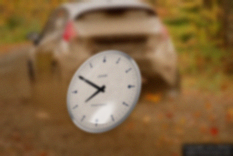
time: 7:50
